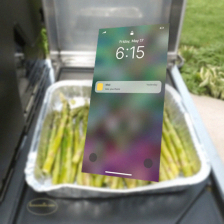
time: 6:15
